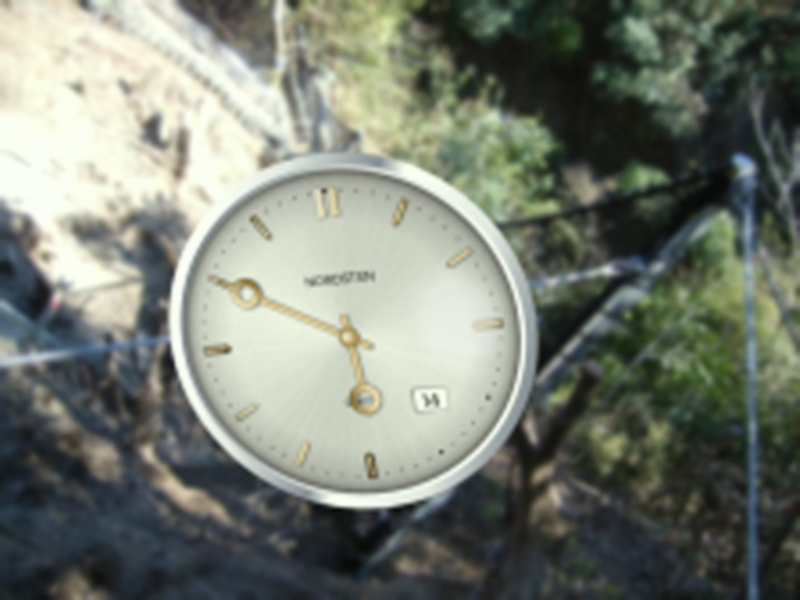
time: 5:50
